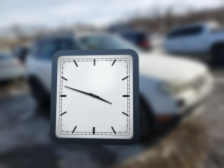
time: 3:48
